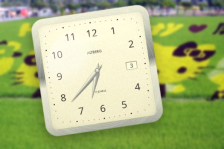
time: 6:38
